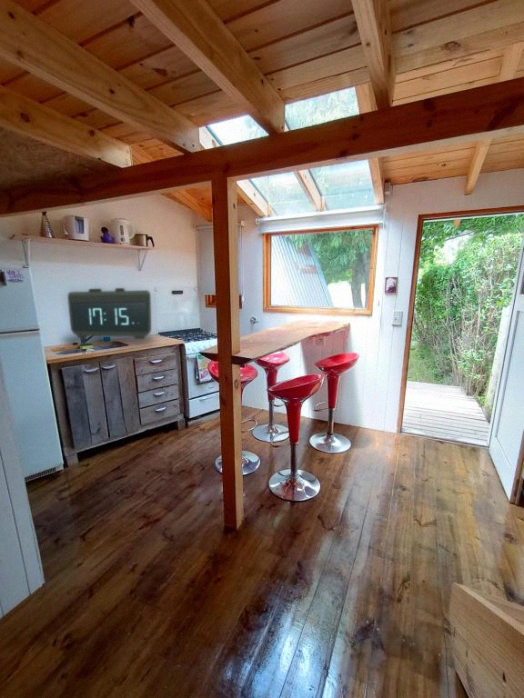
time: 17:15
